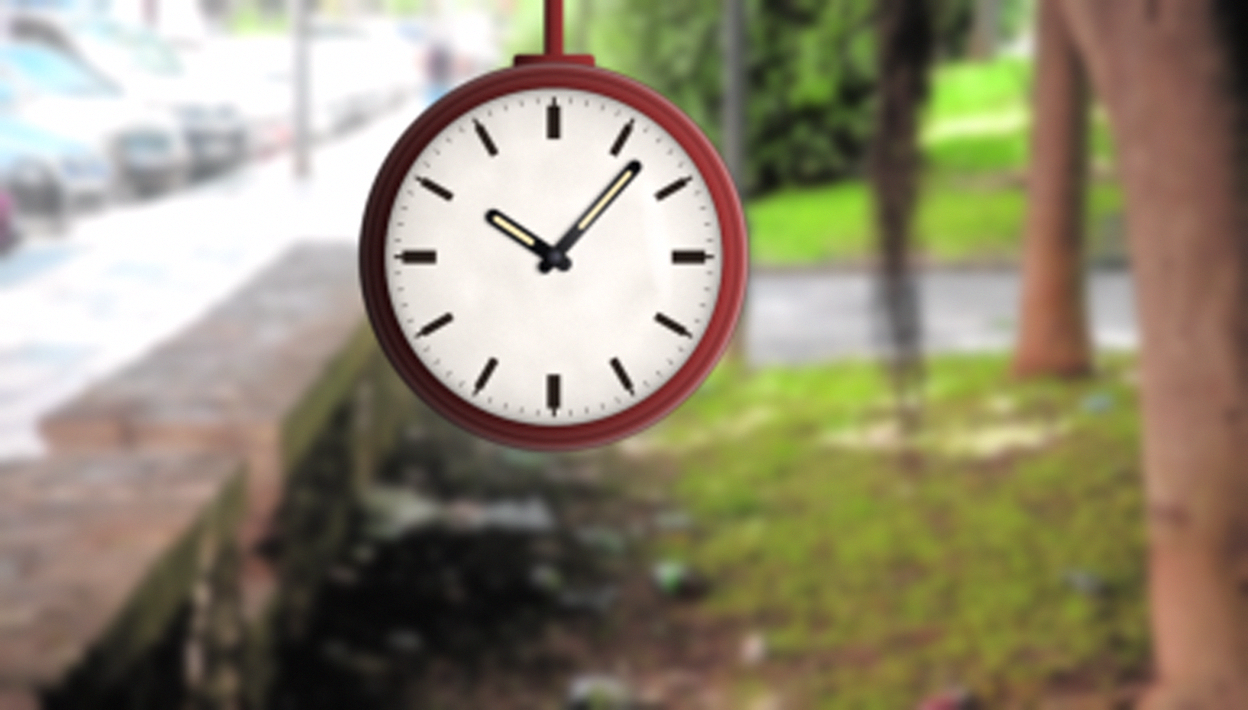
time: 10:07
